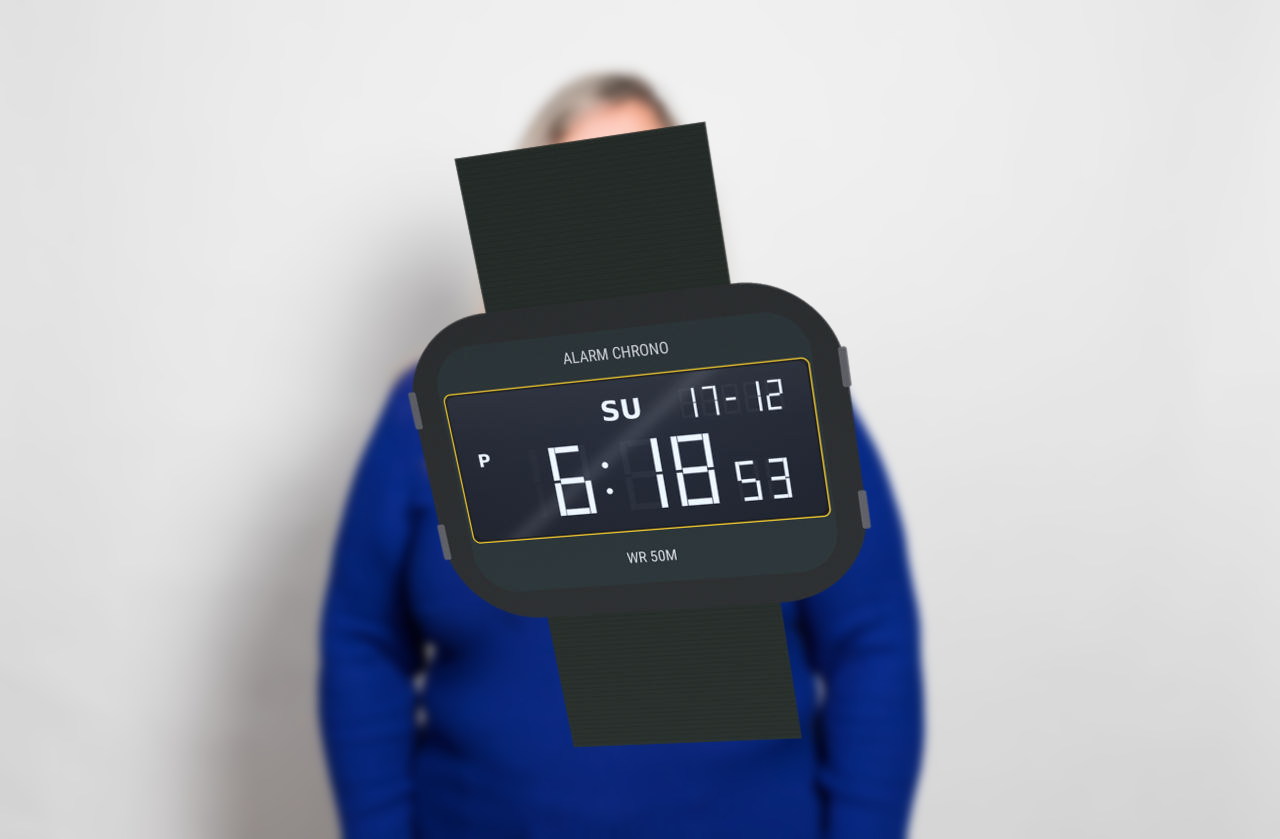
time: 6:18:53
